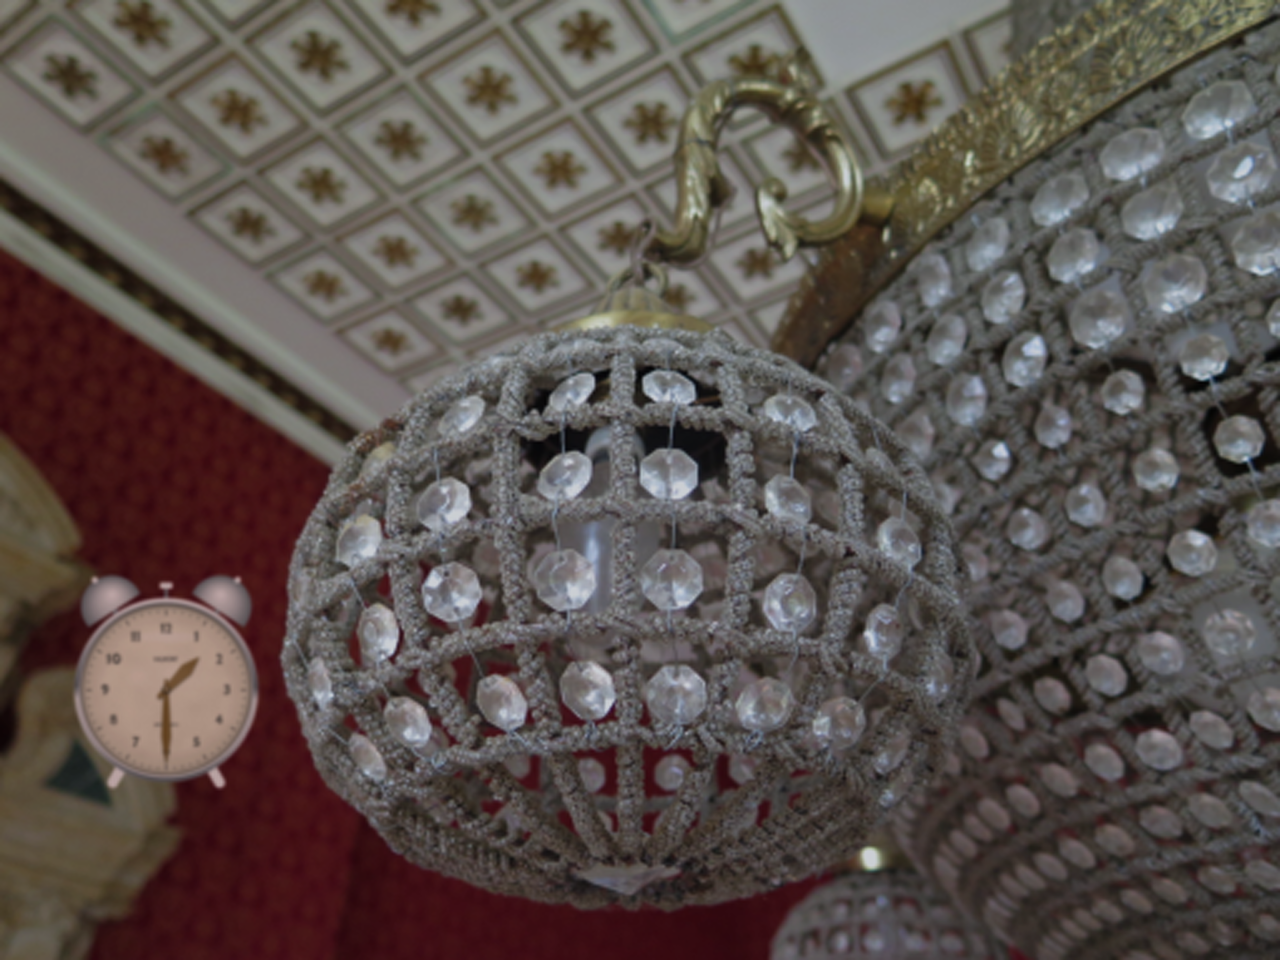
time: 1:30
